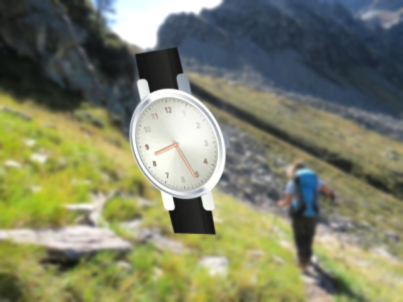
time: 8:26
